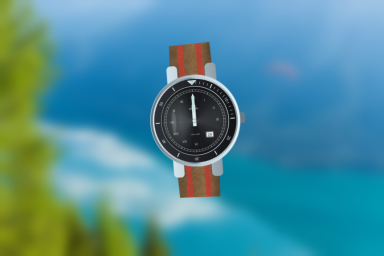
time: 12:00
